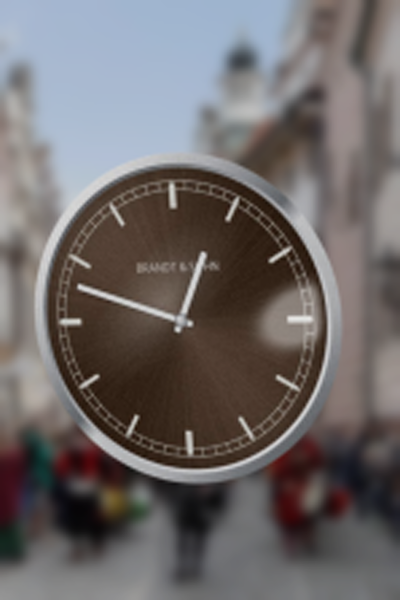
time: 12:48
